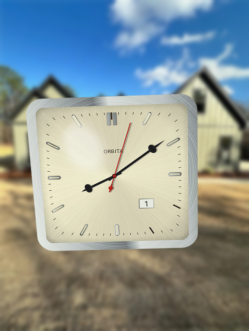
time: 8:09:03
